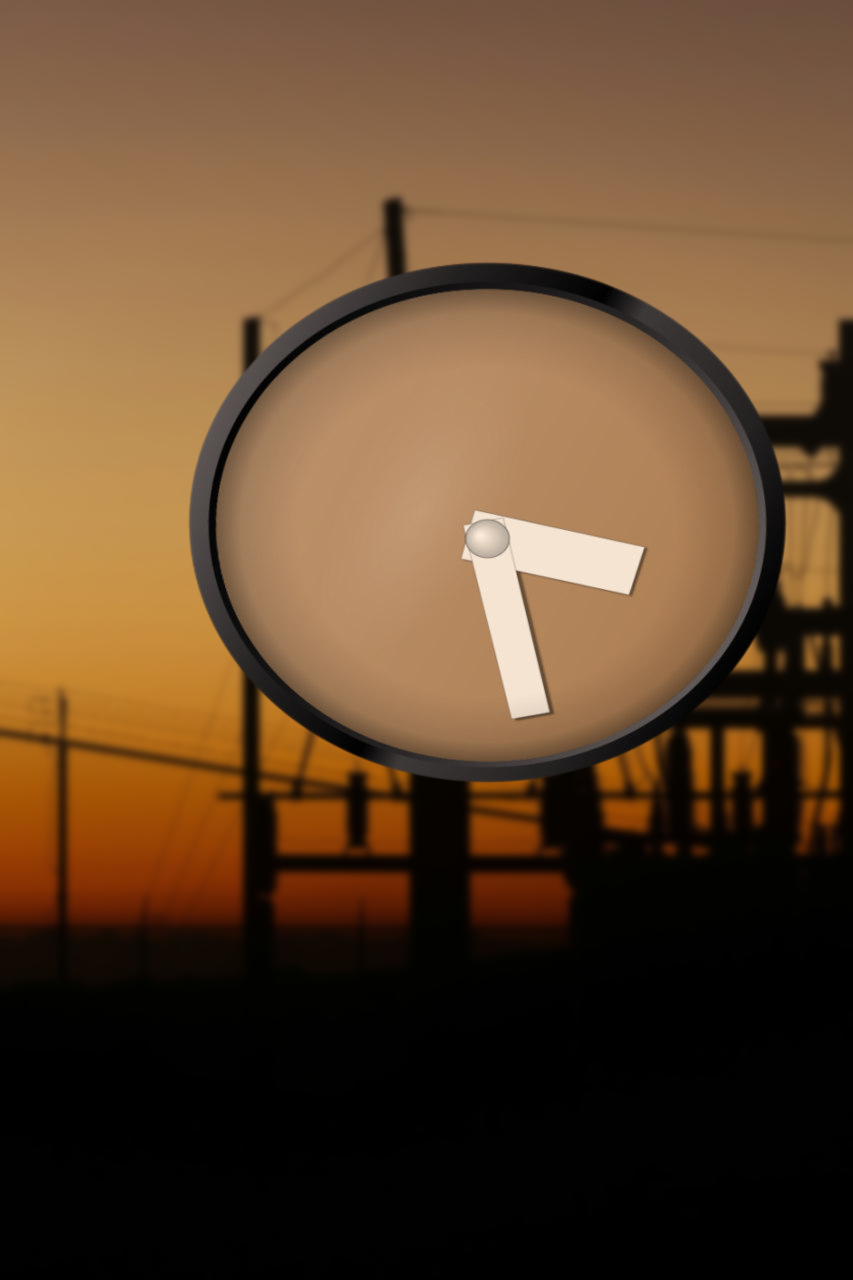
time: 3:28
